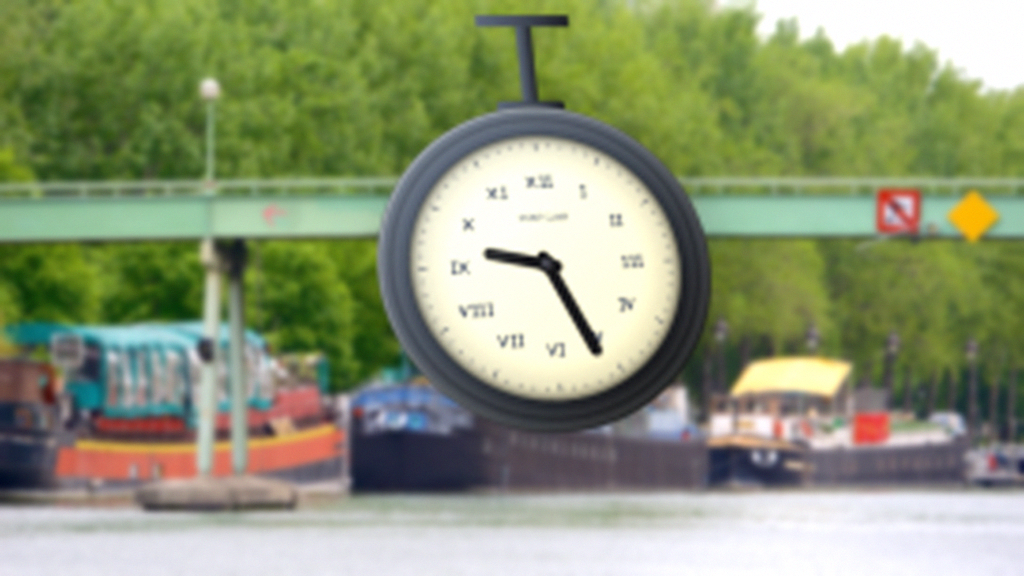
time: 9:26
